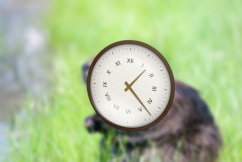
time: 1:23
